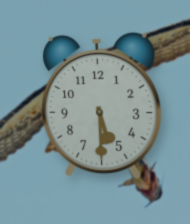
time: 5:30
